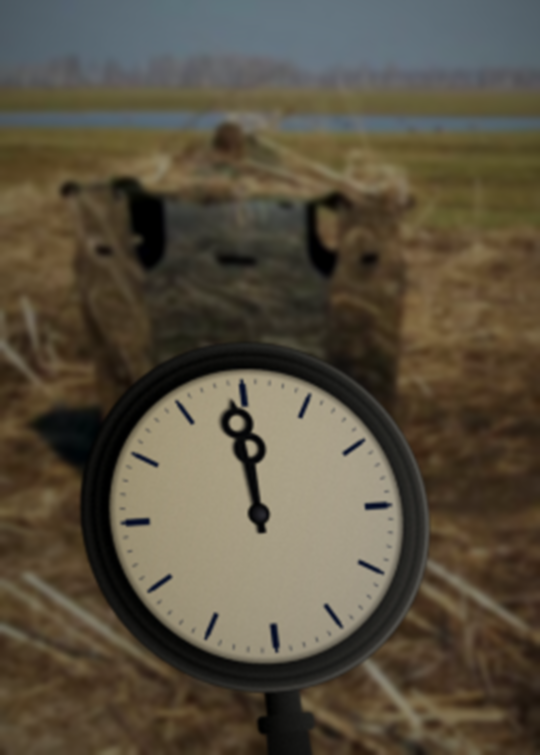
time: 11:59
